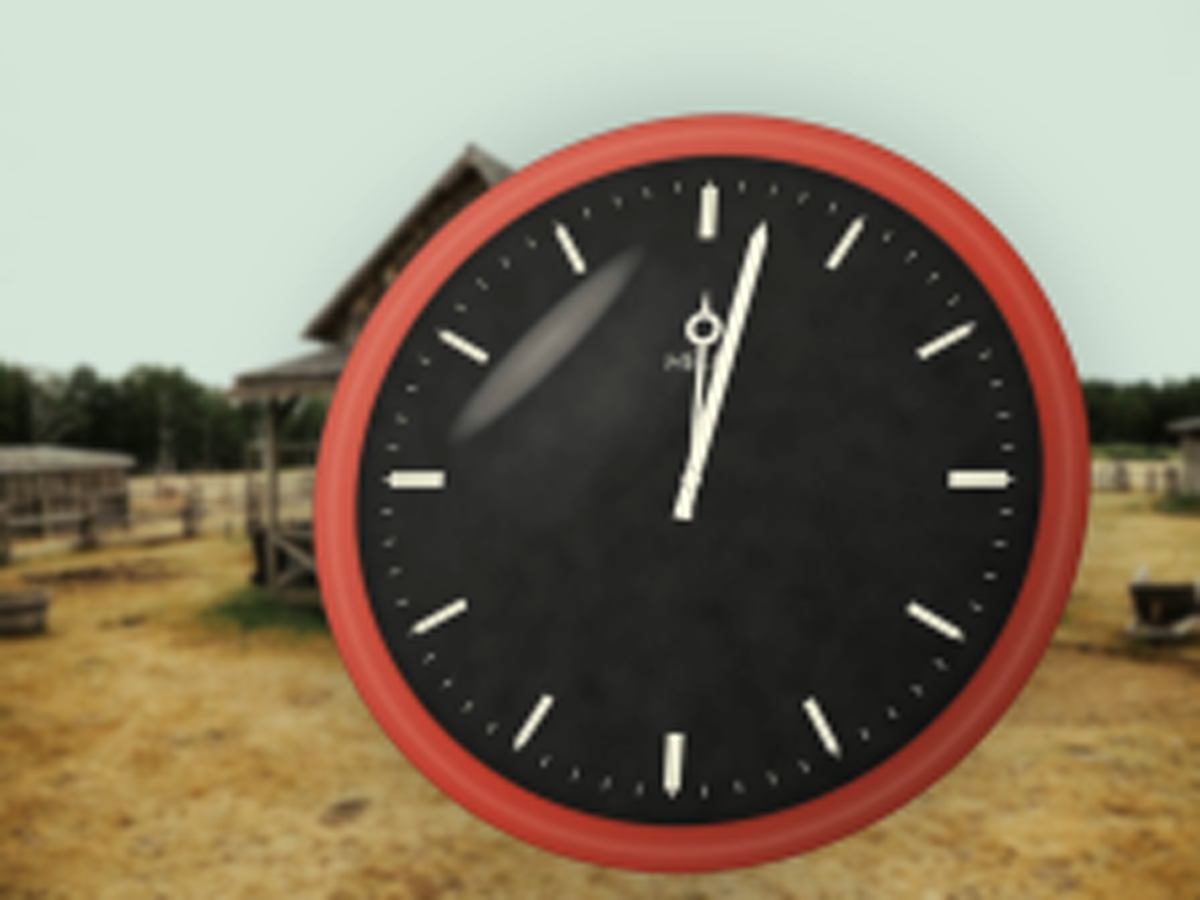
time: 12:02
